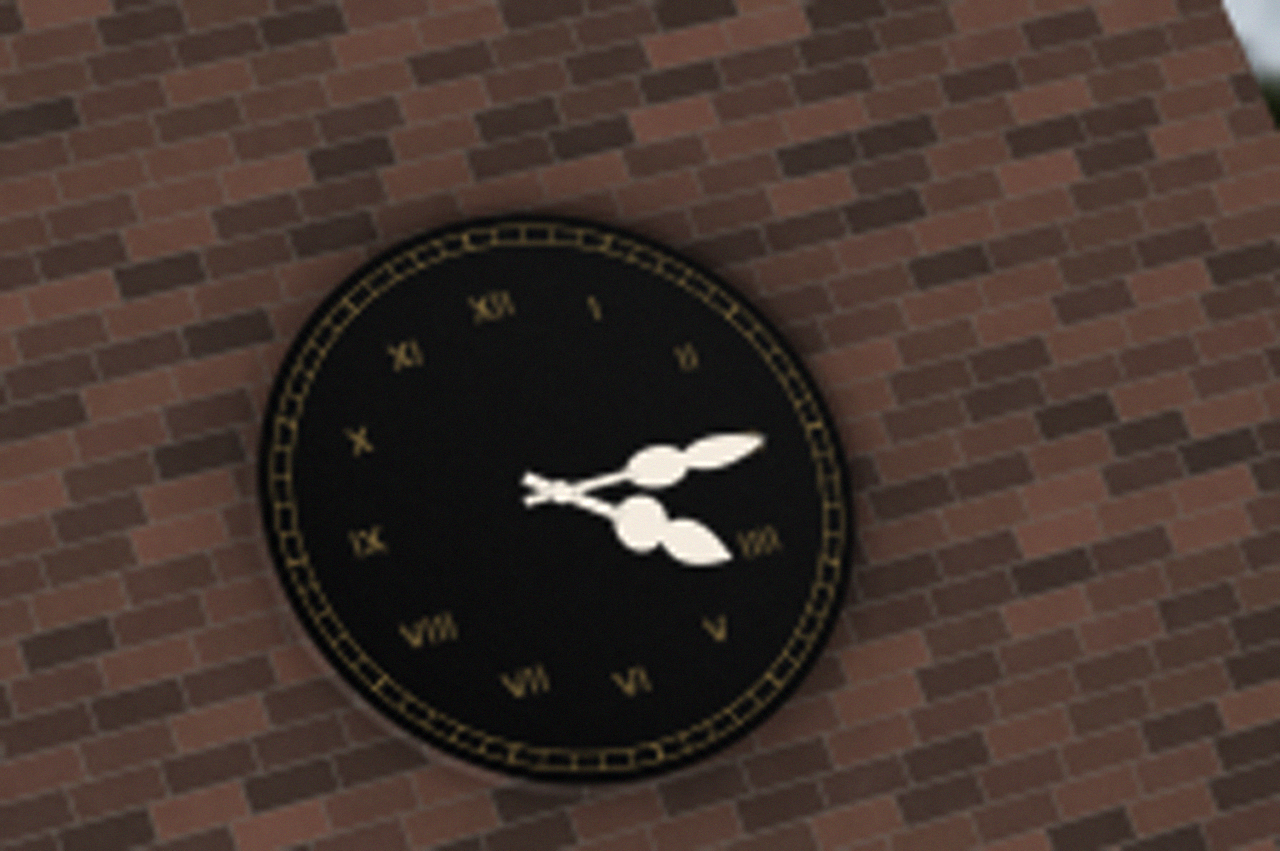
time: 4:15
